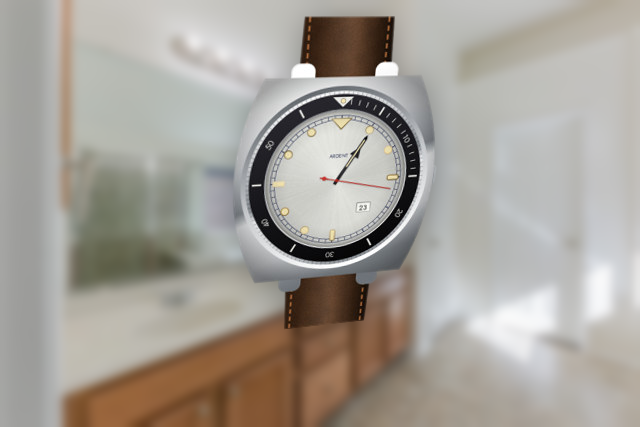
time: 1:05:17
